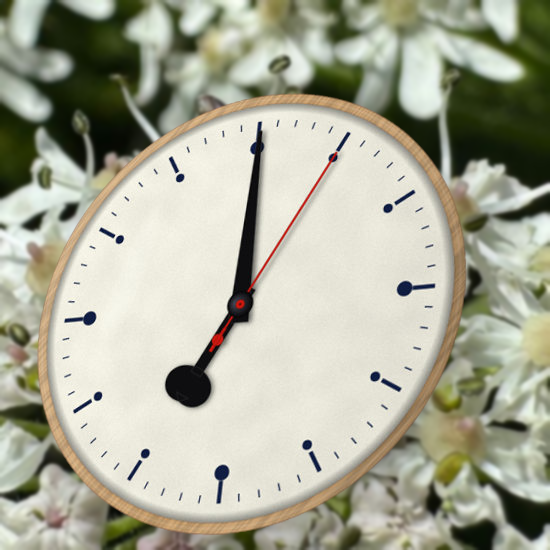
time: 7:00:05
